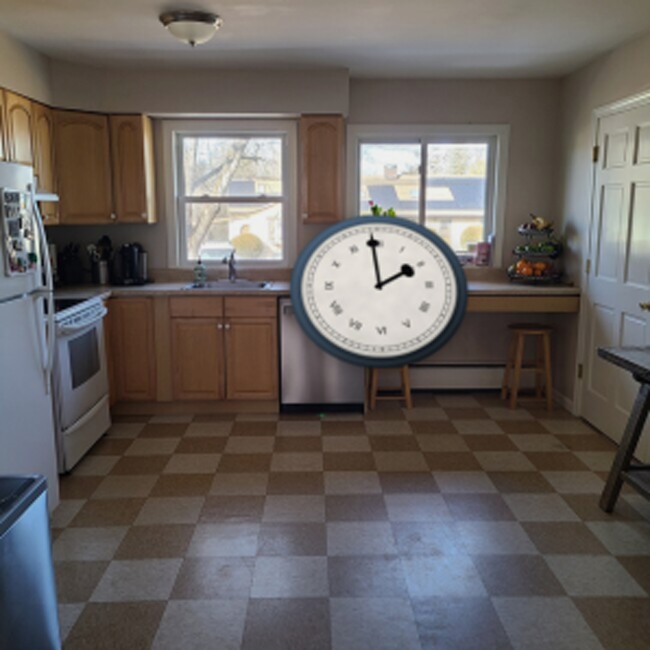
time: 1:59
